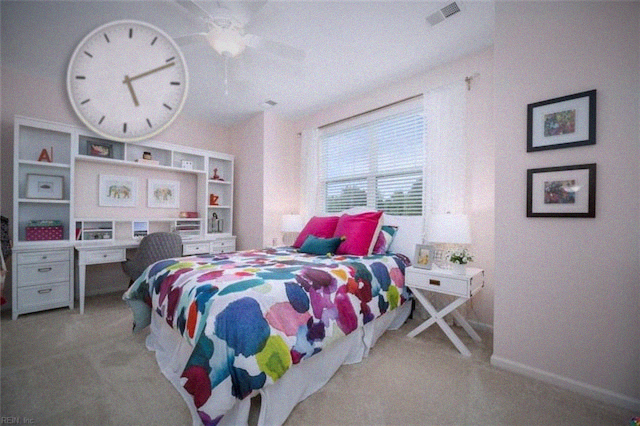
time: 5:11
